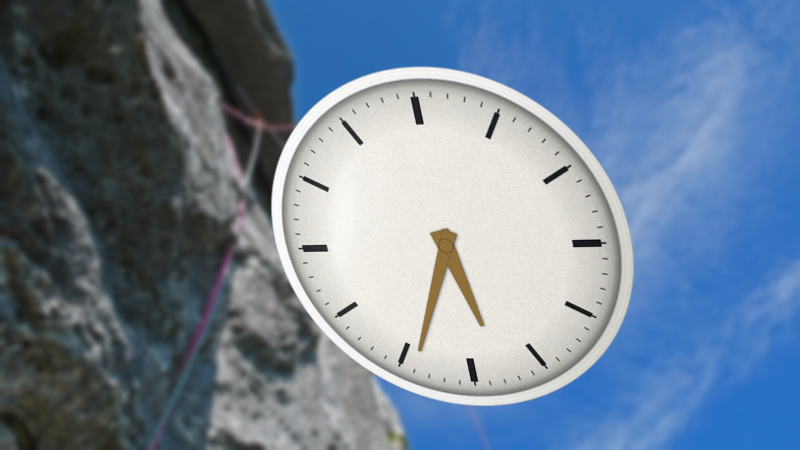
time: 5:34
